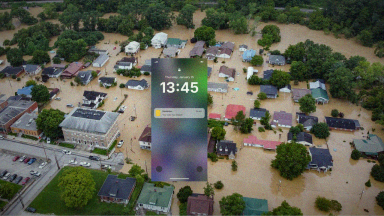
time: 13:45
